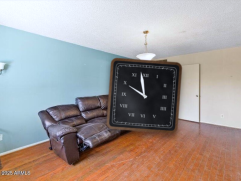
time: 9:58
